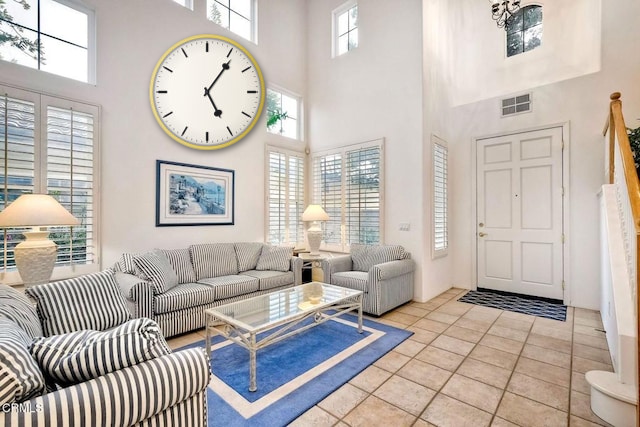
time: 5:06
